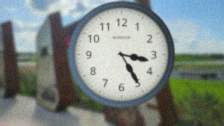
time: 3:25
